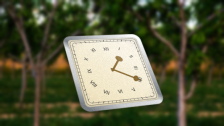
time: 1:20
